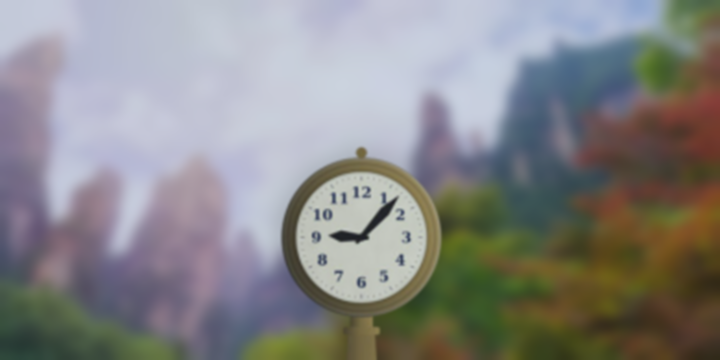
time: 9:07
